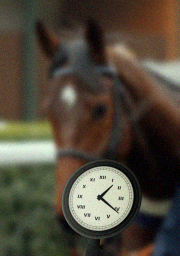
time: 1:21
